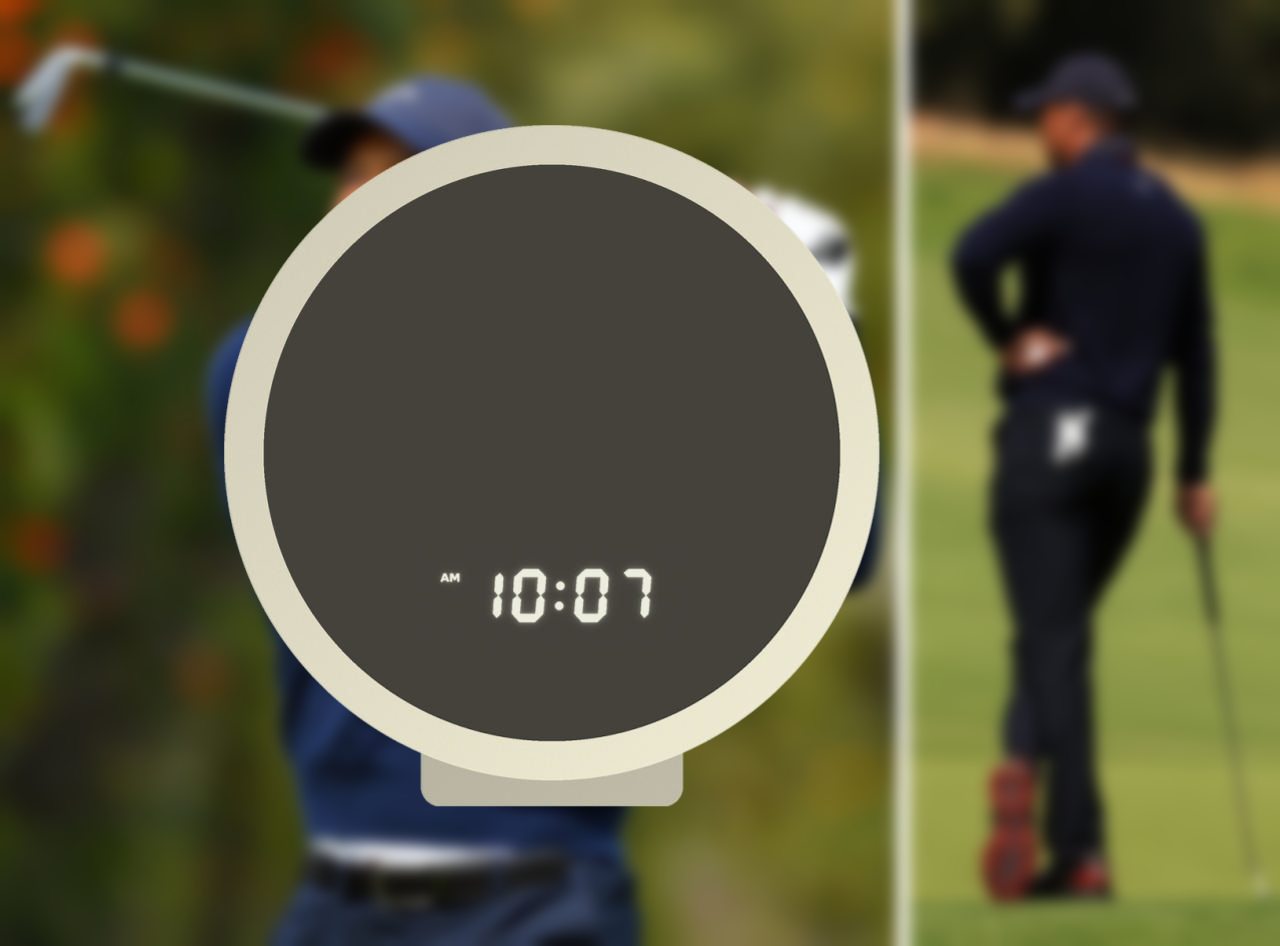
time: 10:07
